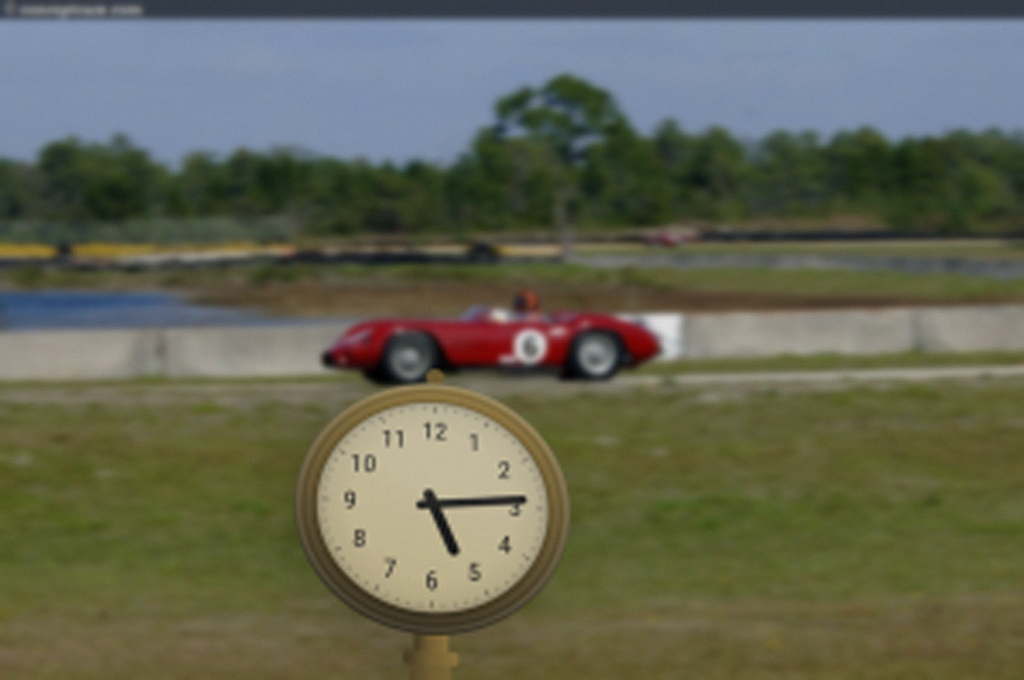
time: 5:14
